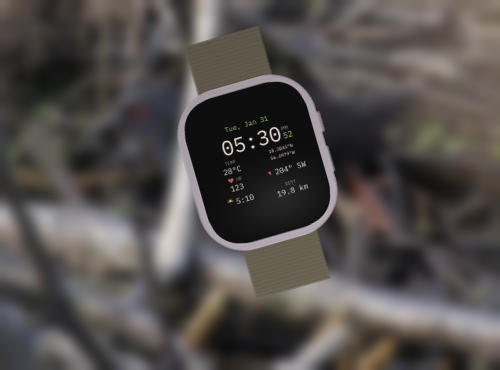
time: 5:30:52
